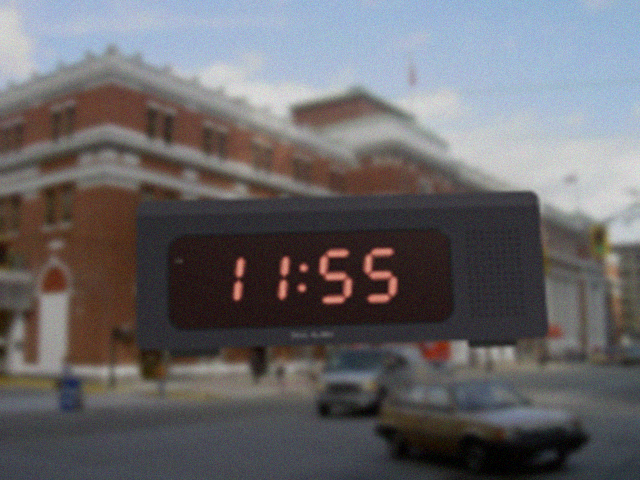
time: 11:55
